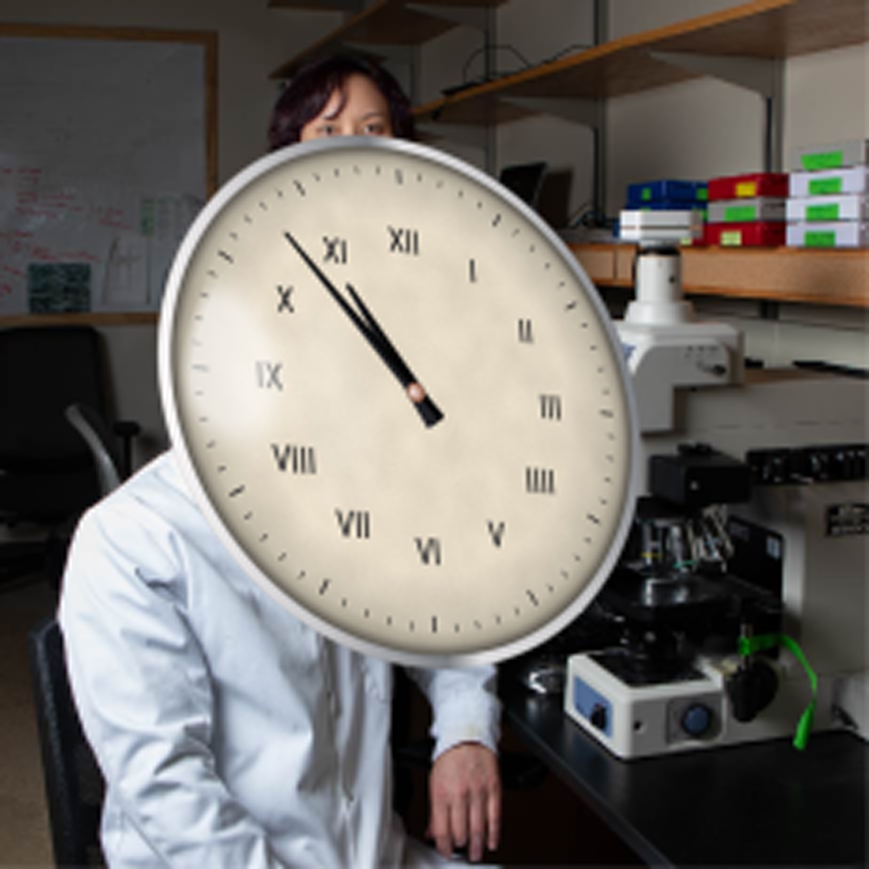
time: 10:53
